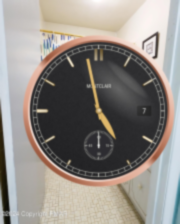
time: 4:58
